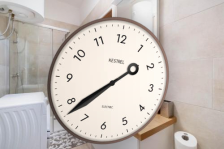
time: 1:38
